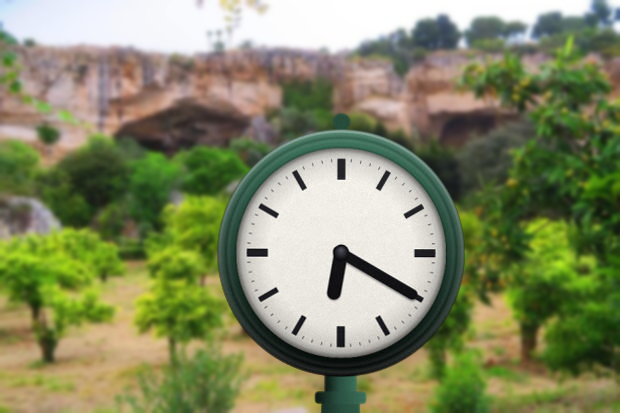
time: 6:20
